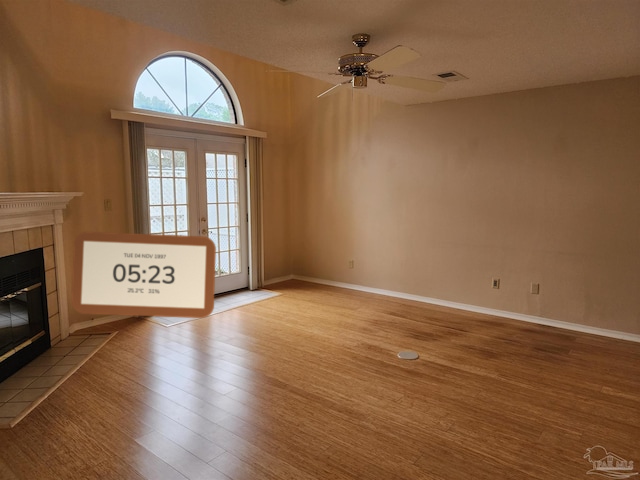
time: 5:23
